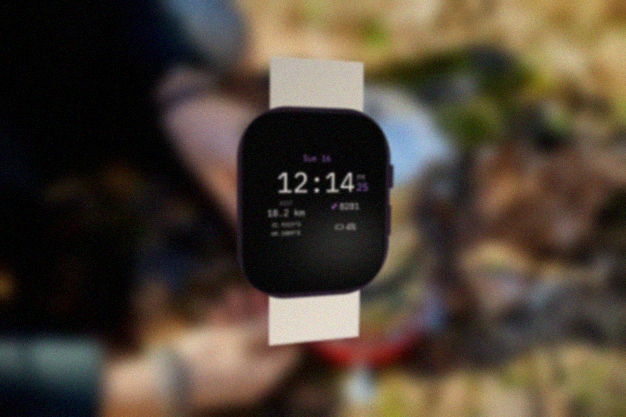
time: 12:14
